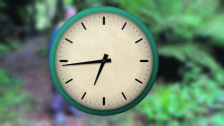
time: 6:44
